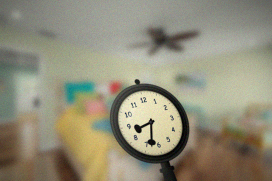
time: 8:33
